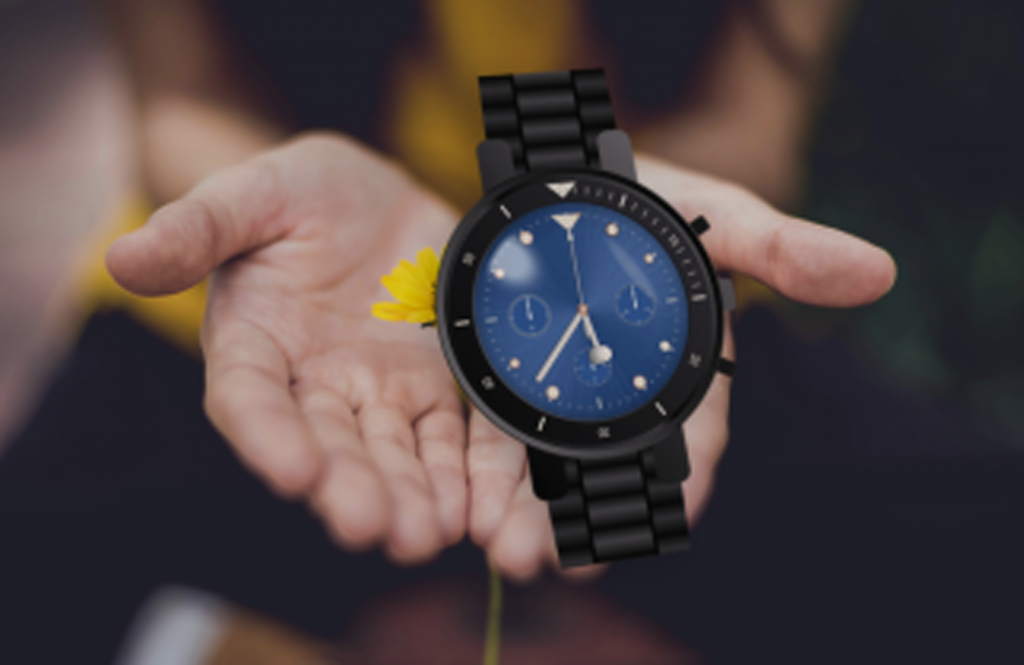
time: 5:37
